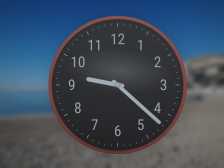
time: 9:22
